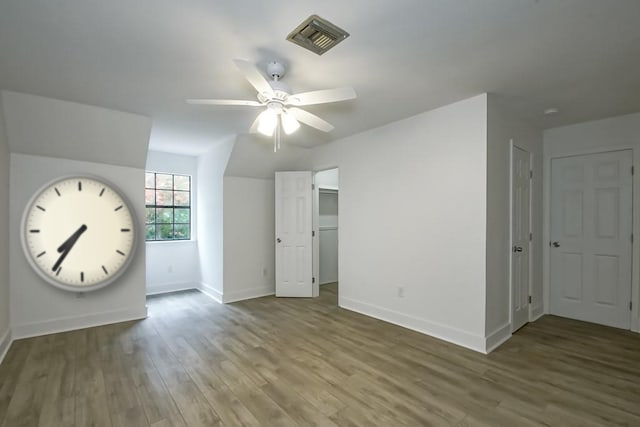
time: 7:36
